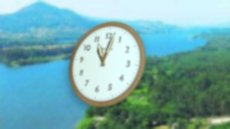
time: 11:02
